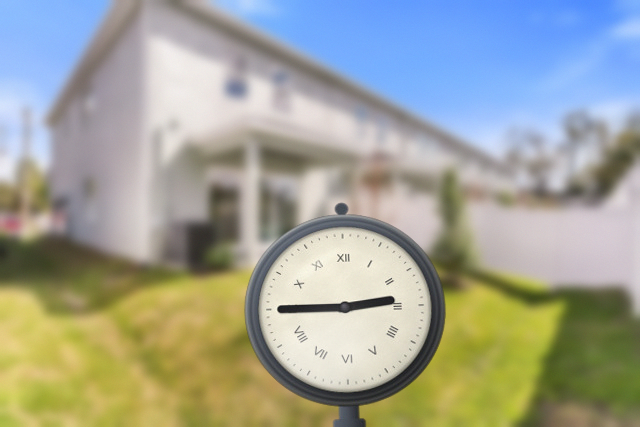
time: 2:45
